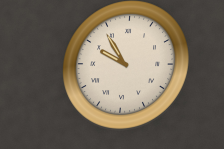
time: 9:54
